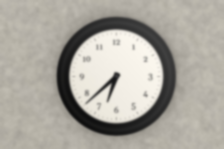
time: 6:38
